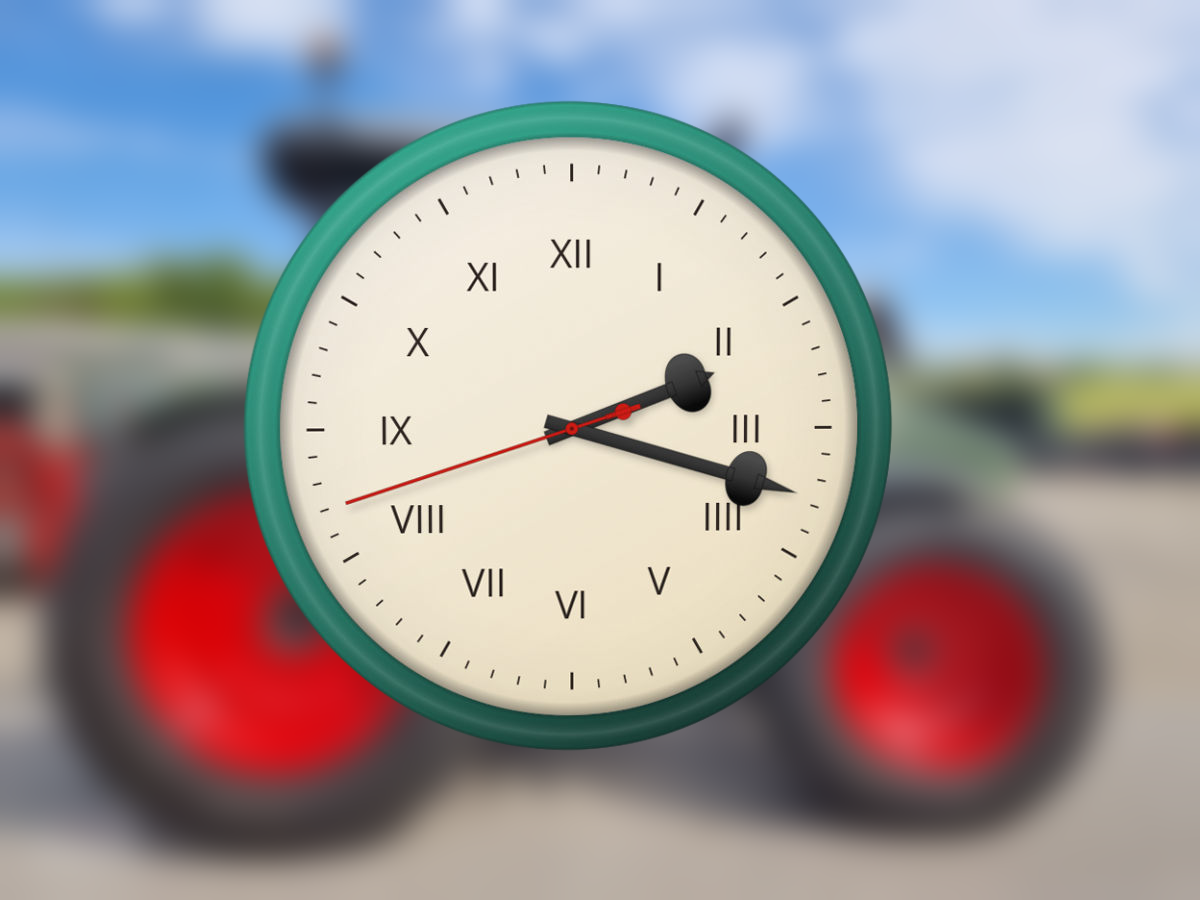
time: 2:17:42
